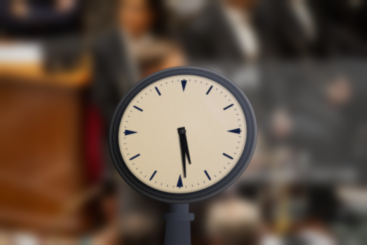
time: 5:29
